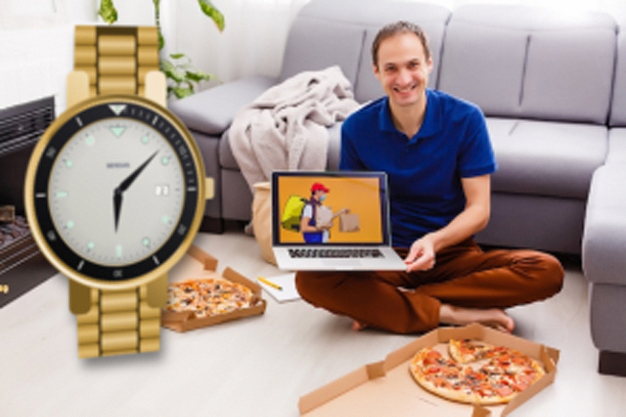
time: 6:08
